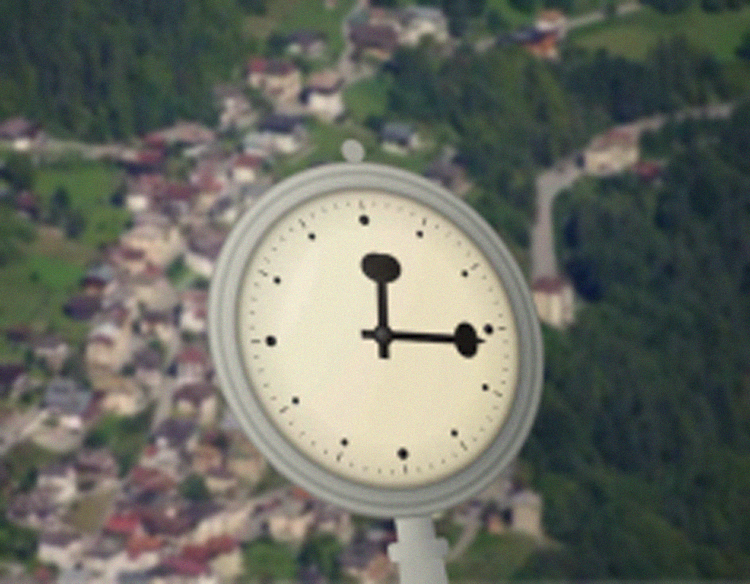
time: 12:16
